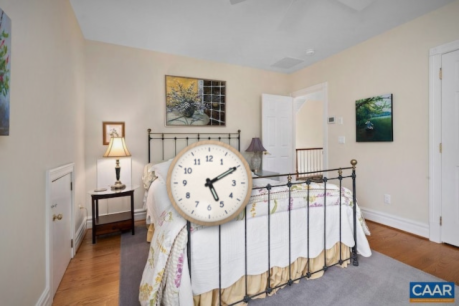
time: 5:10
